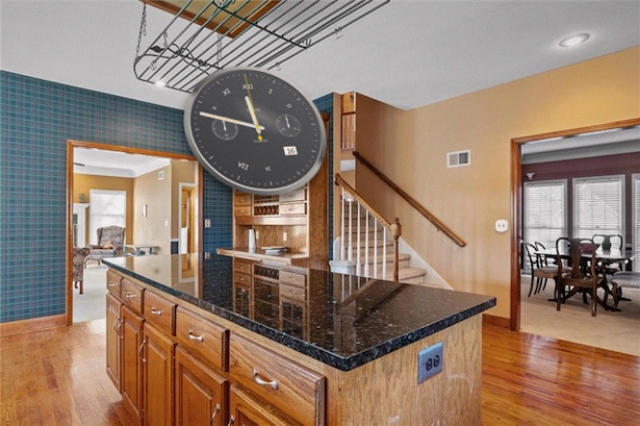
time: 11:48
